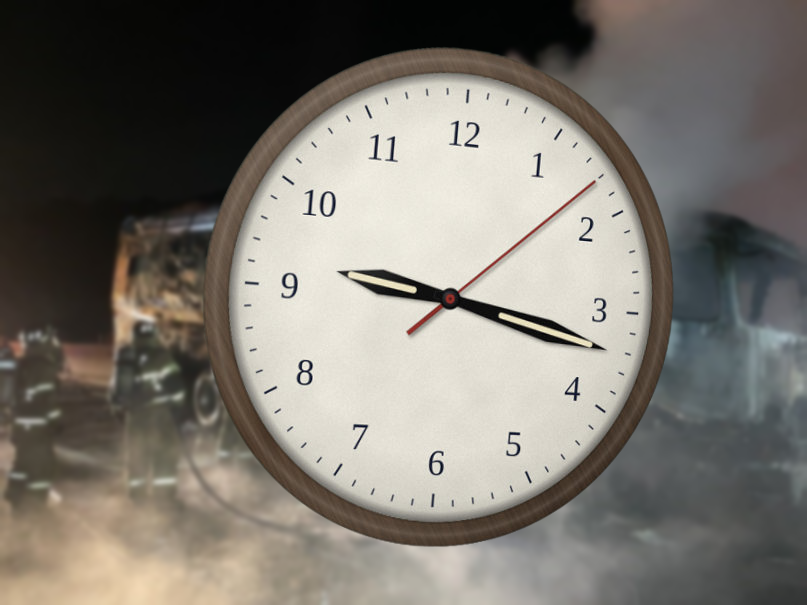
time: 9:17:08
